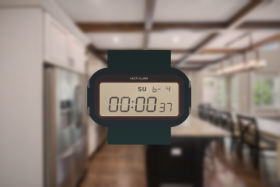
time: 0:00:37
